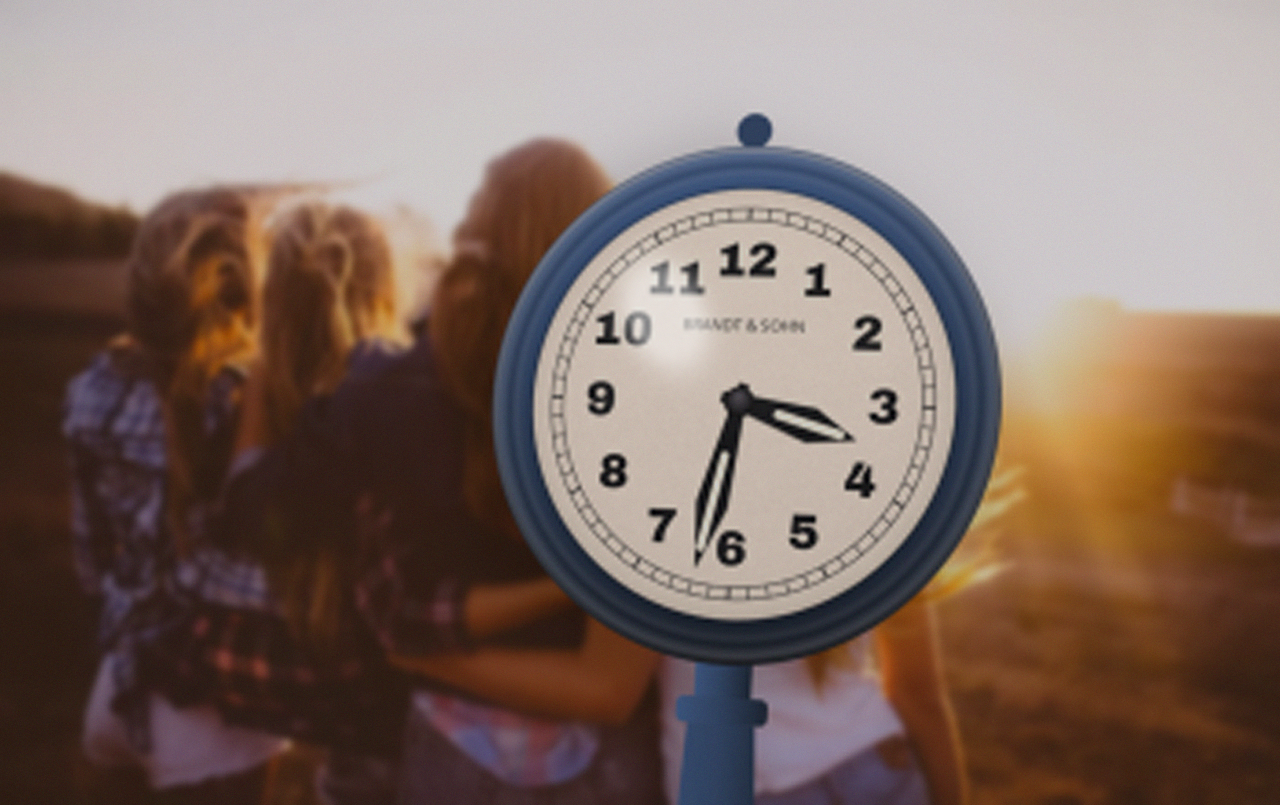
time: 3:32
